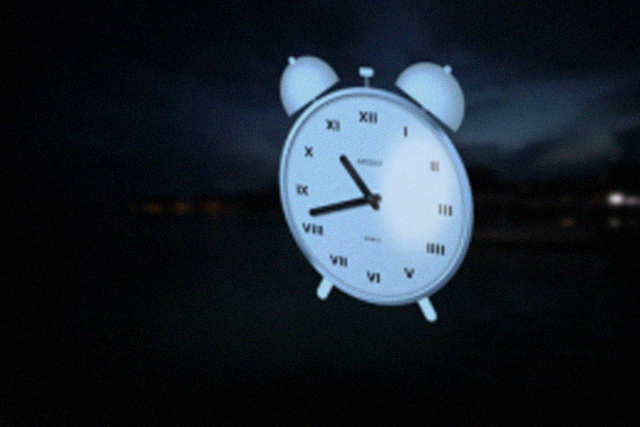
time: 10:42
